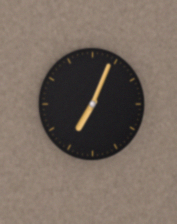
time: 7:04
